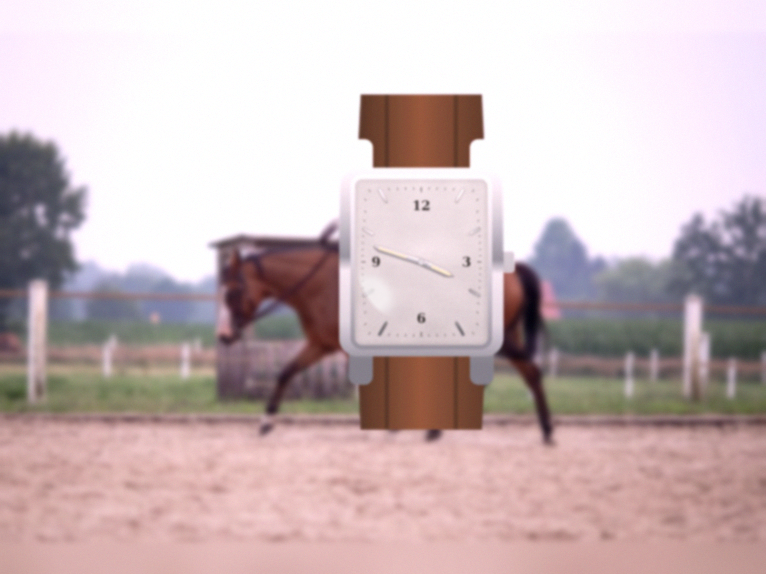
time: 3:48
